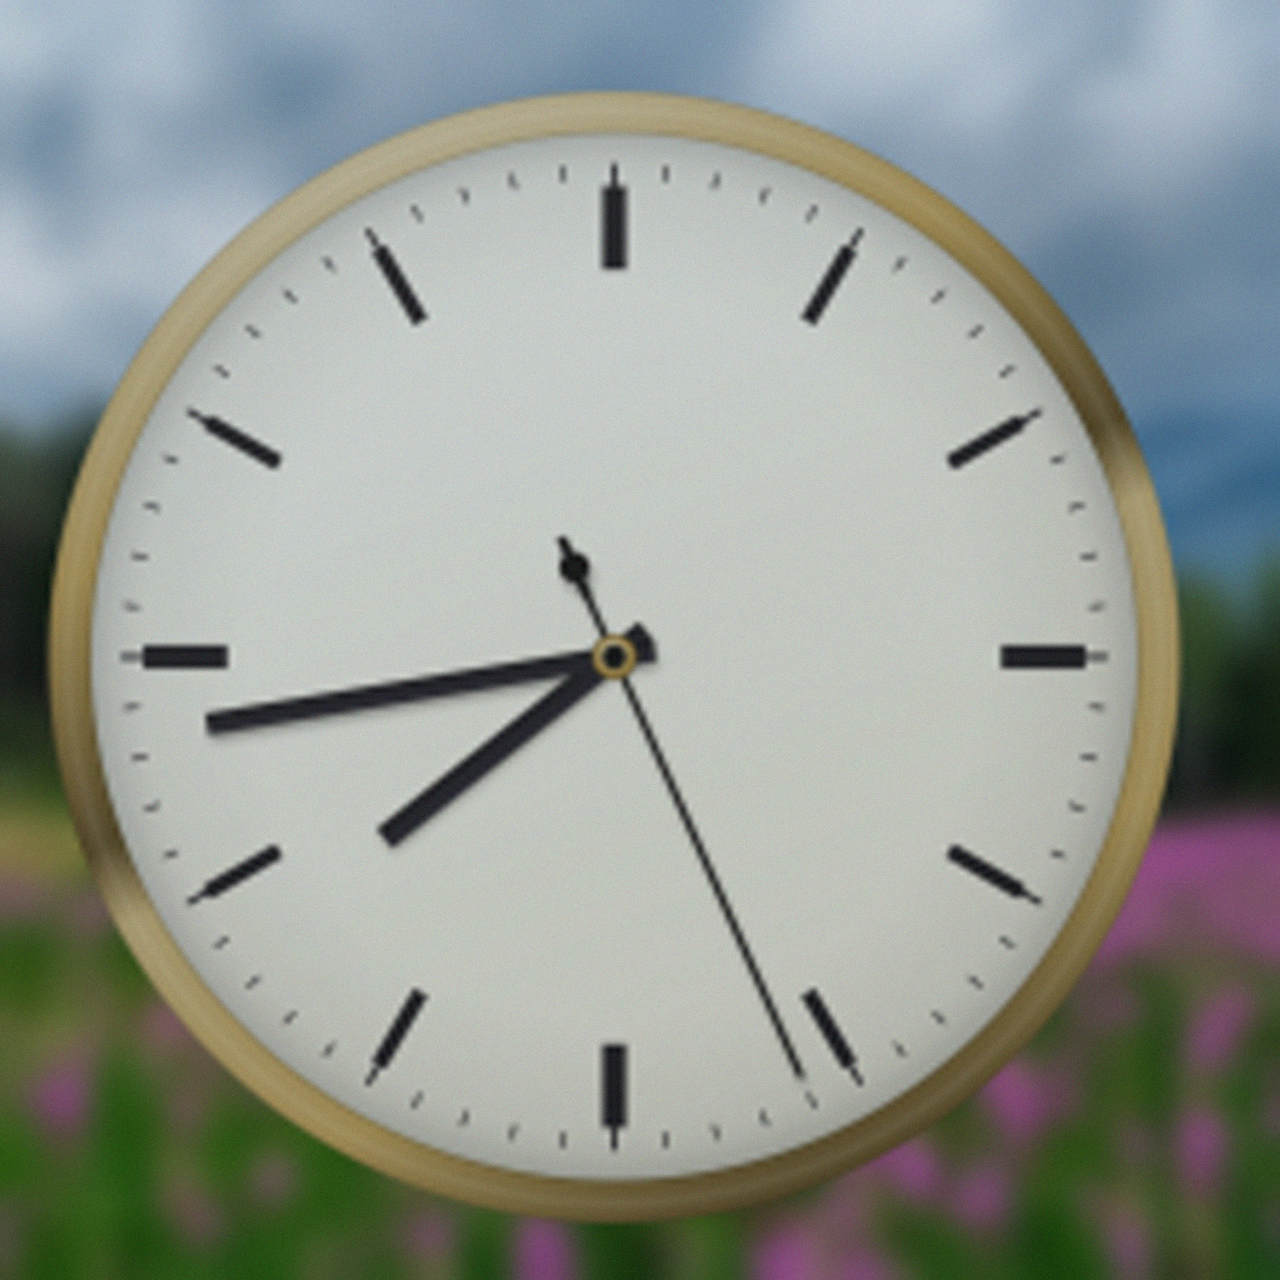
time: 7:43:26
